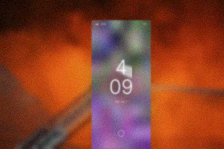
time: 4:09
